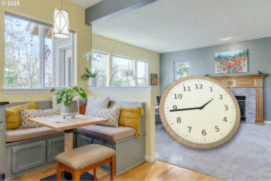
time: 1:44
